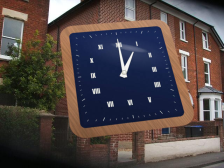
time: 1:00
